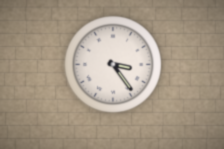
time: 3:24
